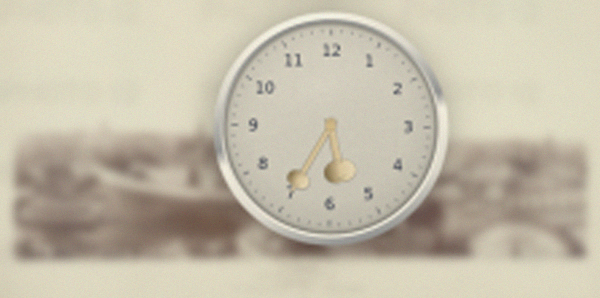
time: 5:35
